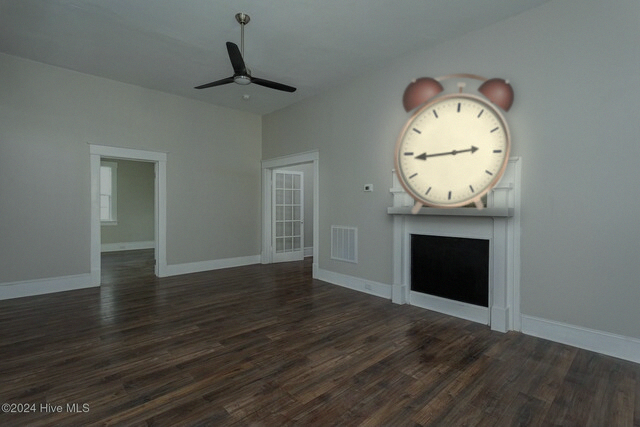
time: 2:44
